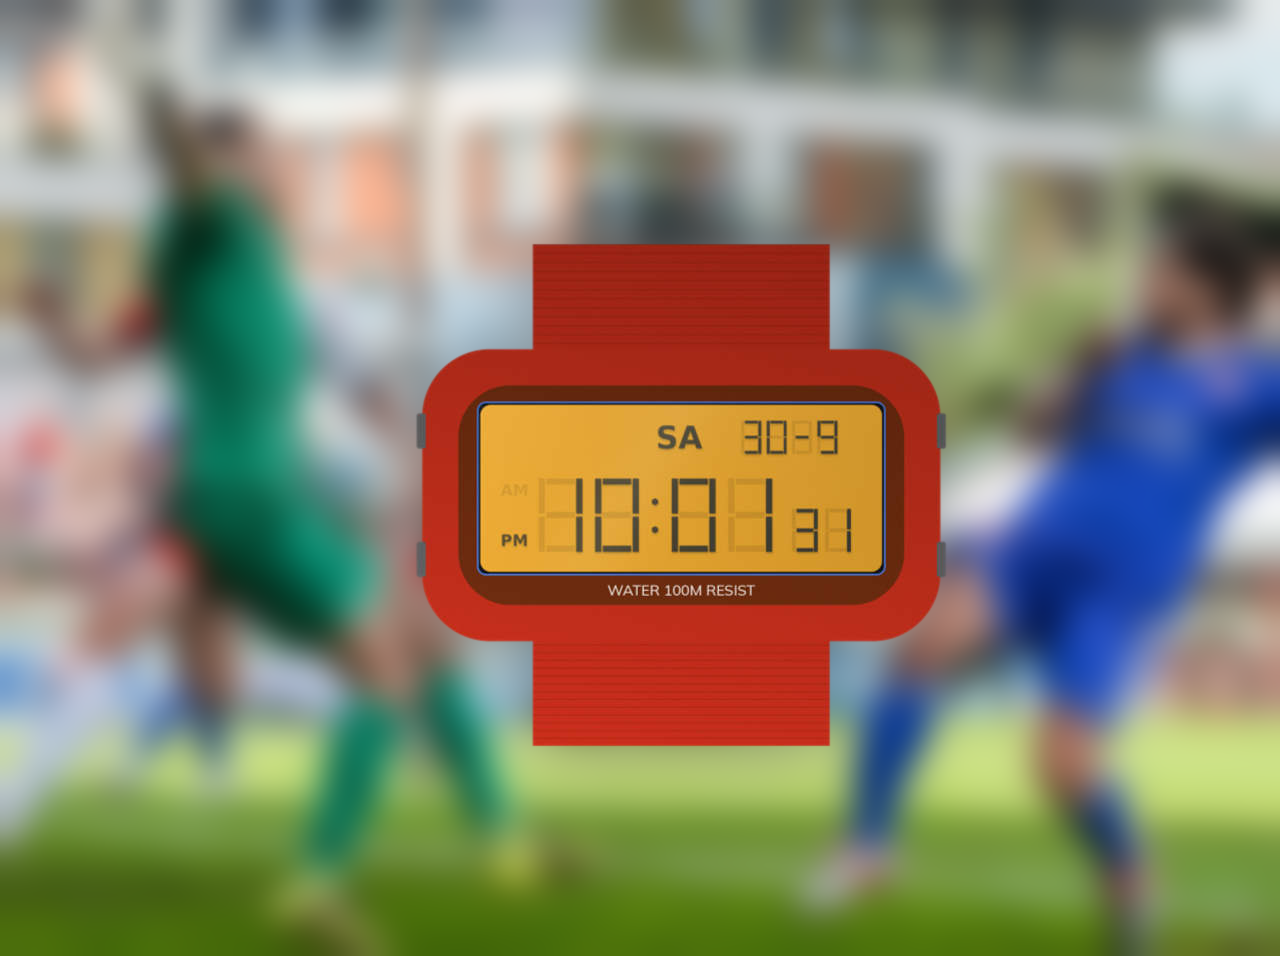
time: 10:01:31
